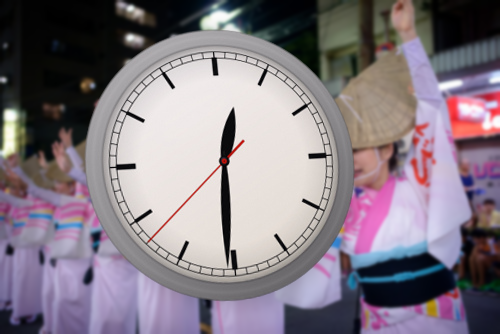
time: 12:30:38
